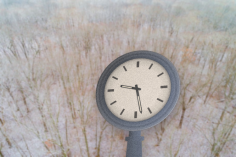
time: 9:28
